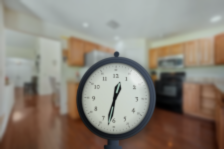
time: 12:32
